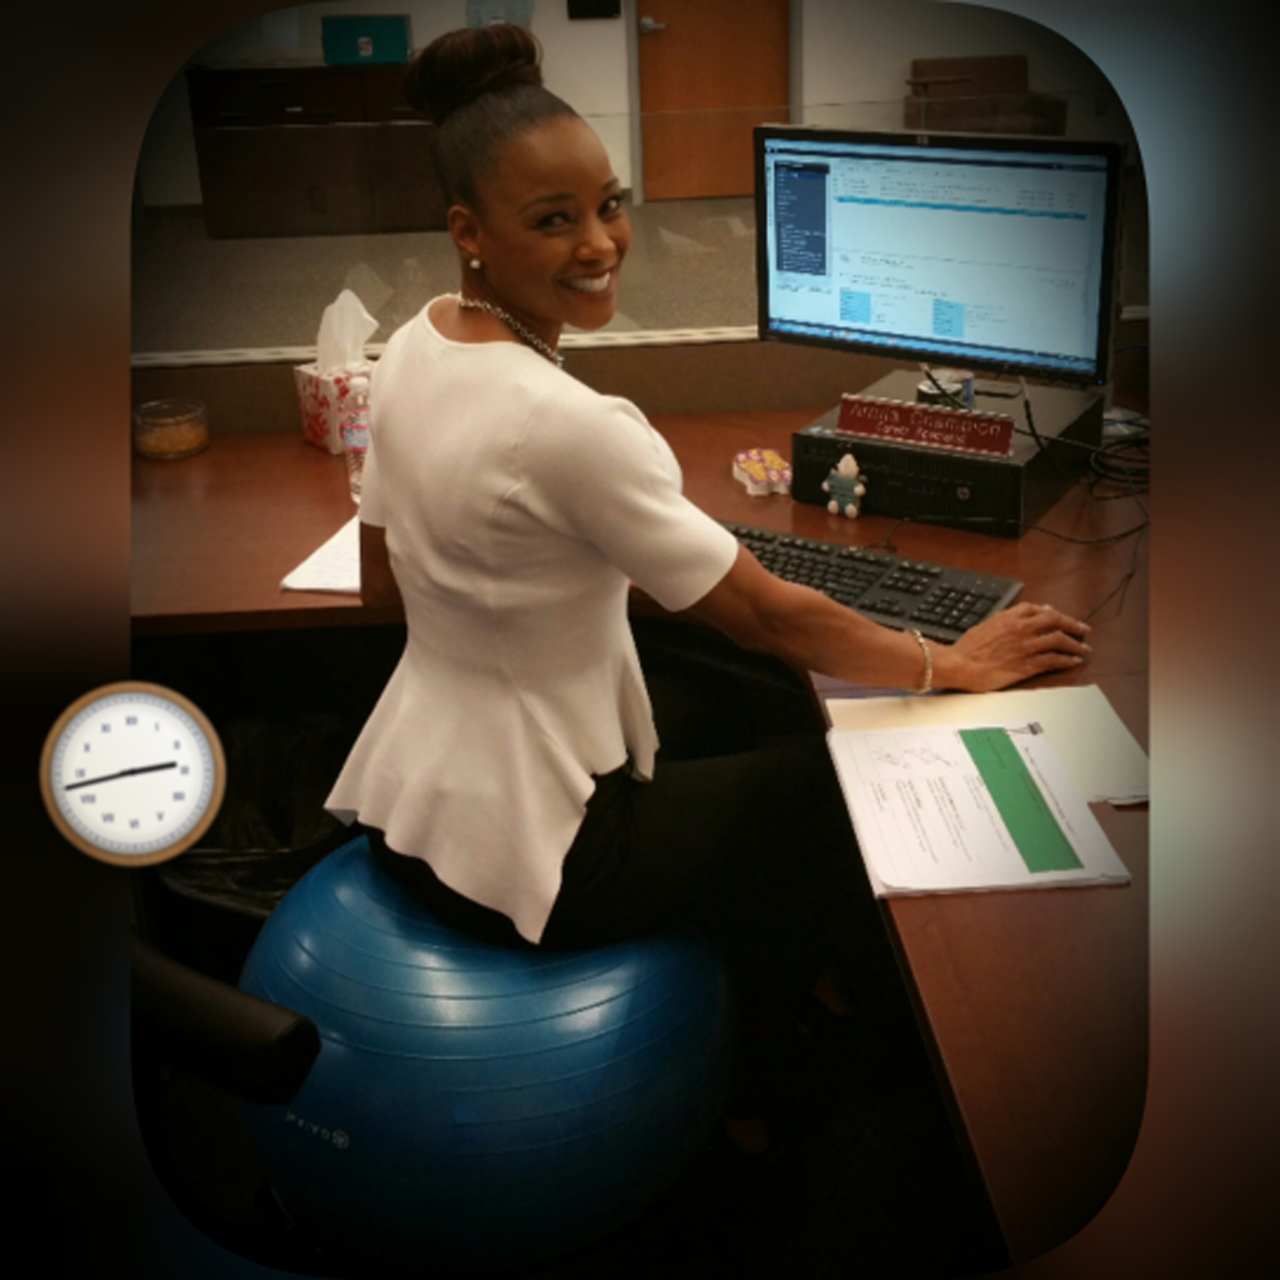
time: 2:43
